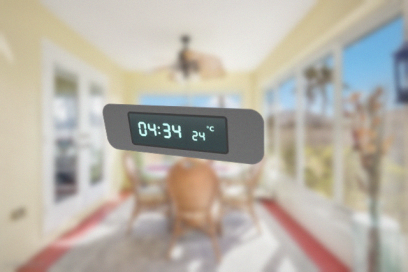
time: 4:34
